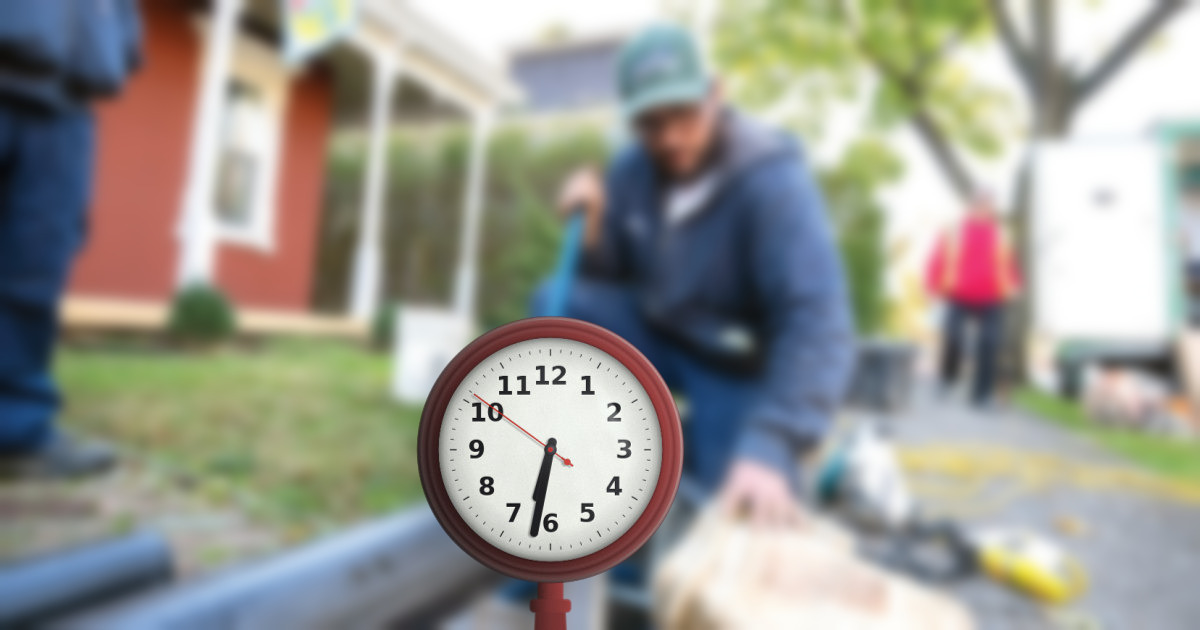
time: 6:31:51
